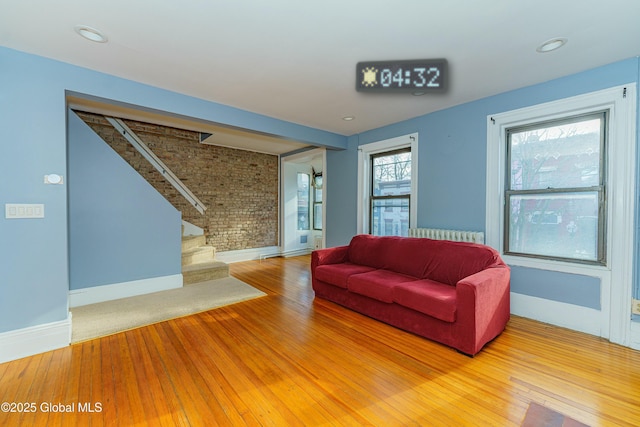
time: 4:32
